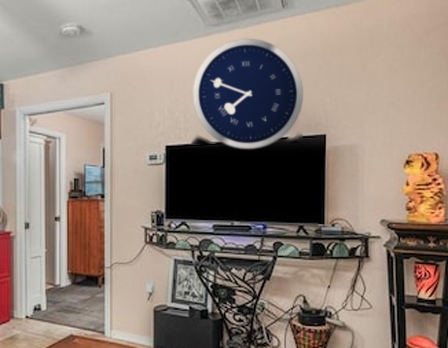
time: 7:49
